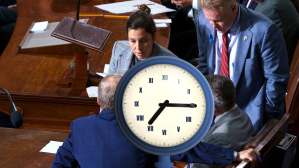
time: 7:15
